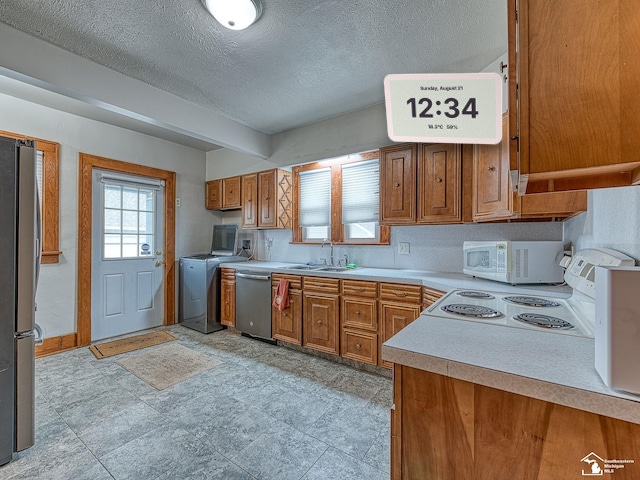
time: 12:34
